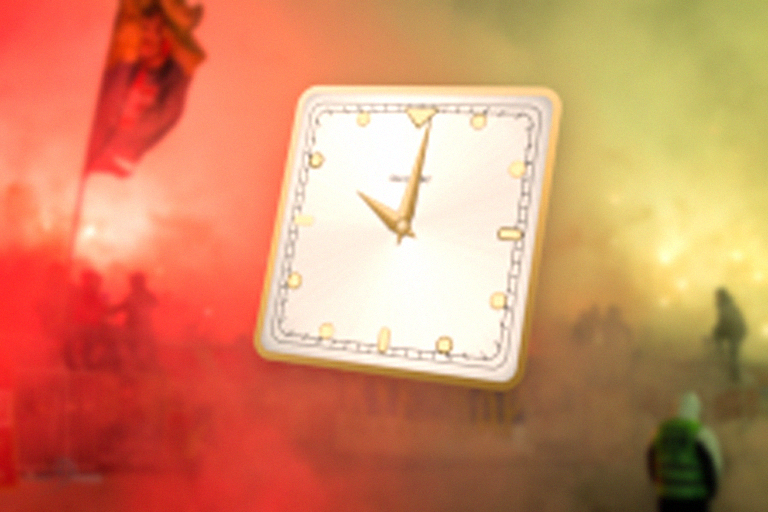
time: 10:01
